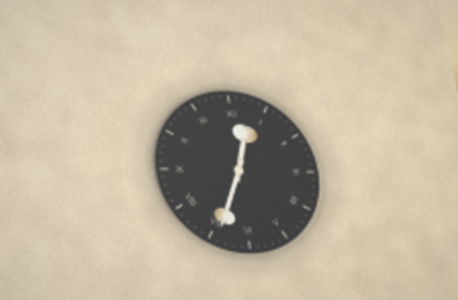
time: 12:34
